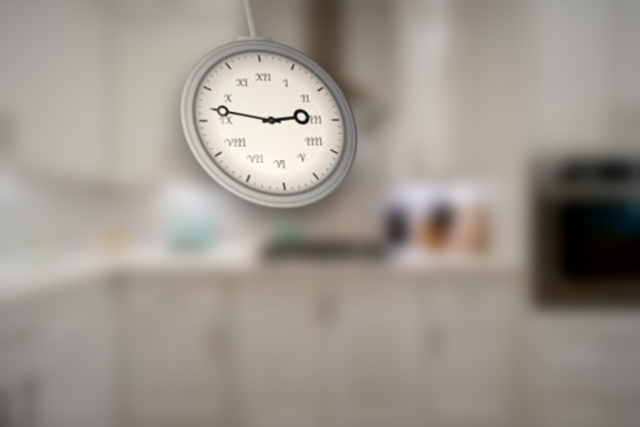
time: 2:47
